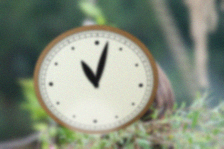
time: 11:02
